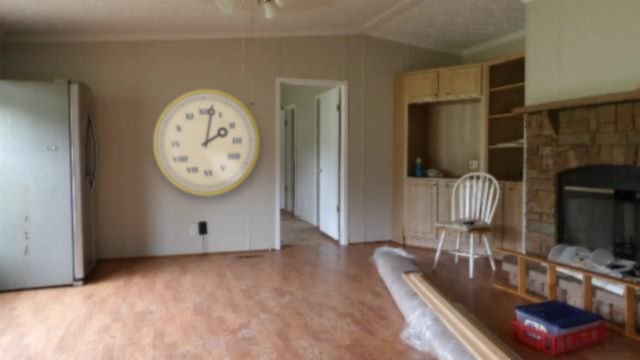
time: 2:02
